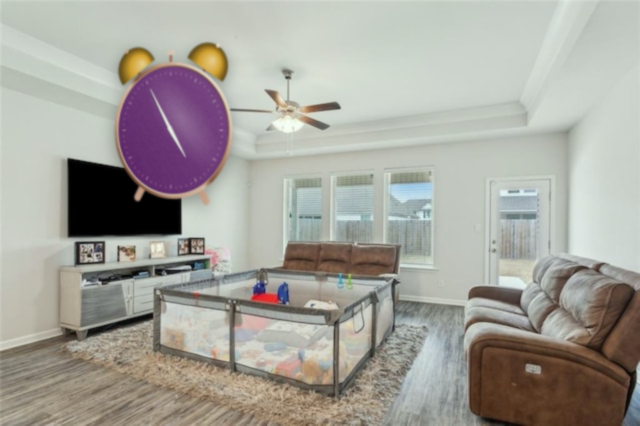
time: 4:55
